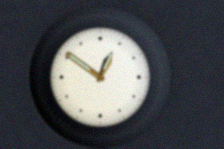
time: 12:51
